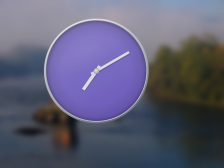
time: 7:10
